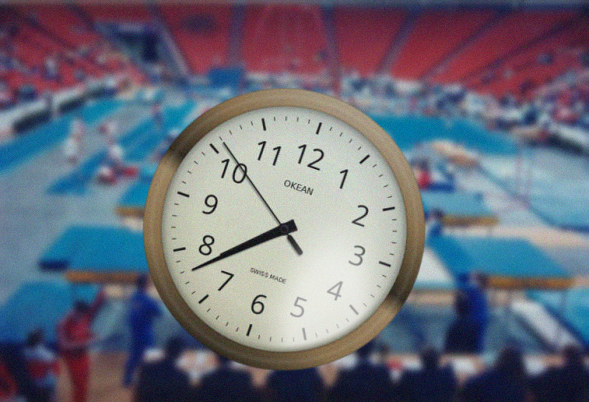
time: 7:37:51
